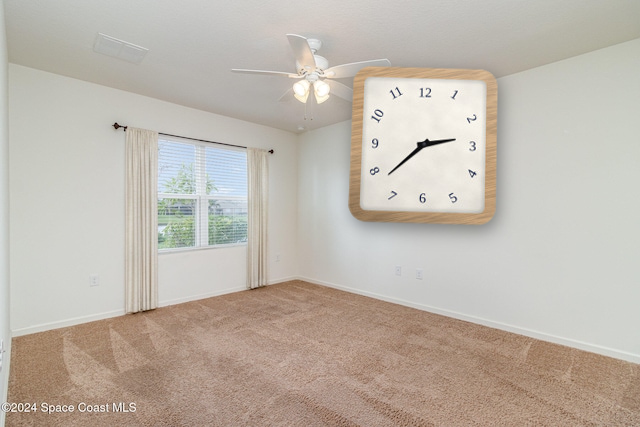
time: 2:38
